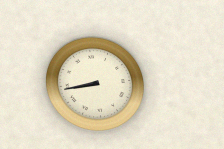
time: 8:44
